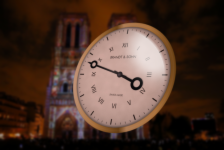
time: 3:48
